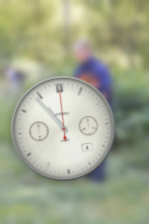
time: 10:54
